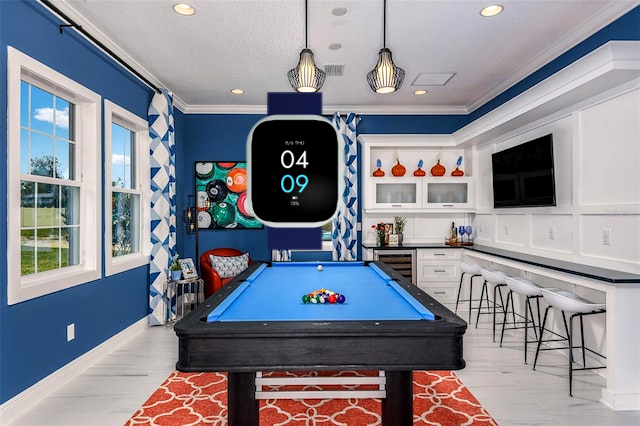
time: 4:09
